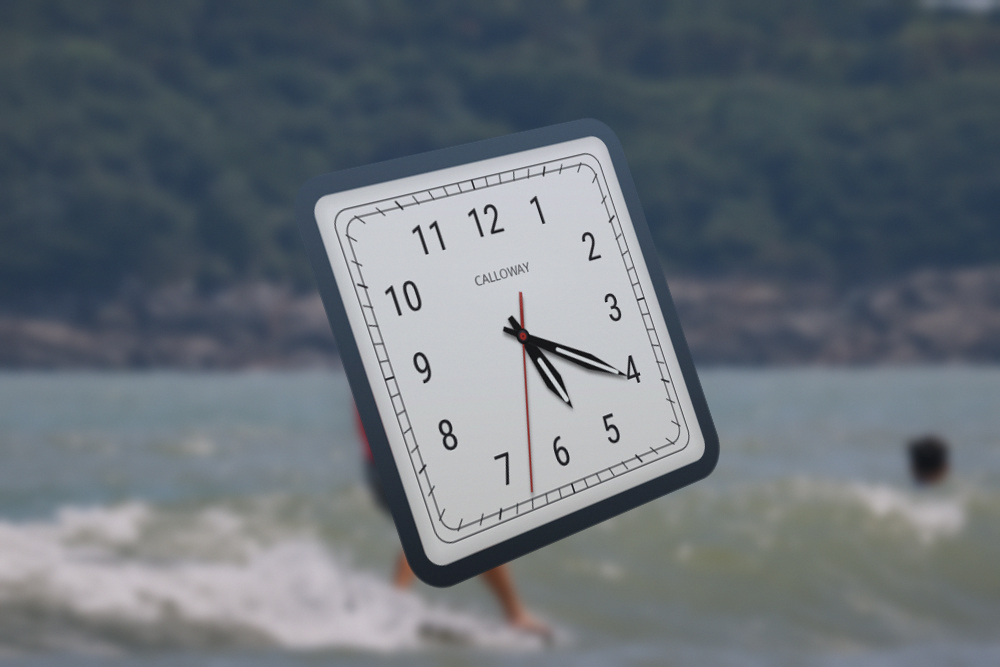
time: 5:20:33
